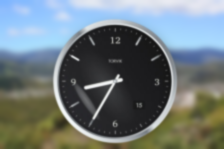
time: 8:35
